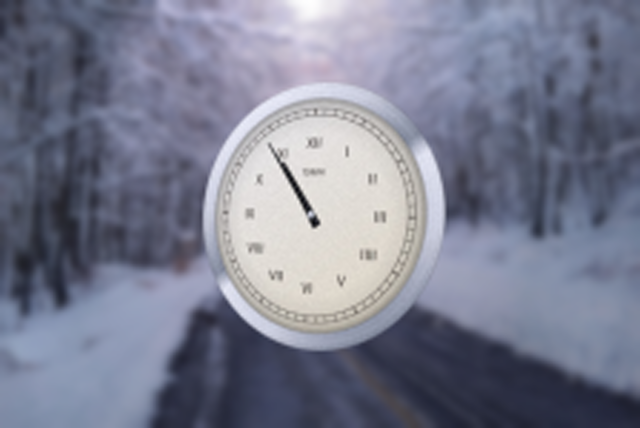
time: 10:54
